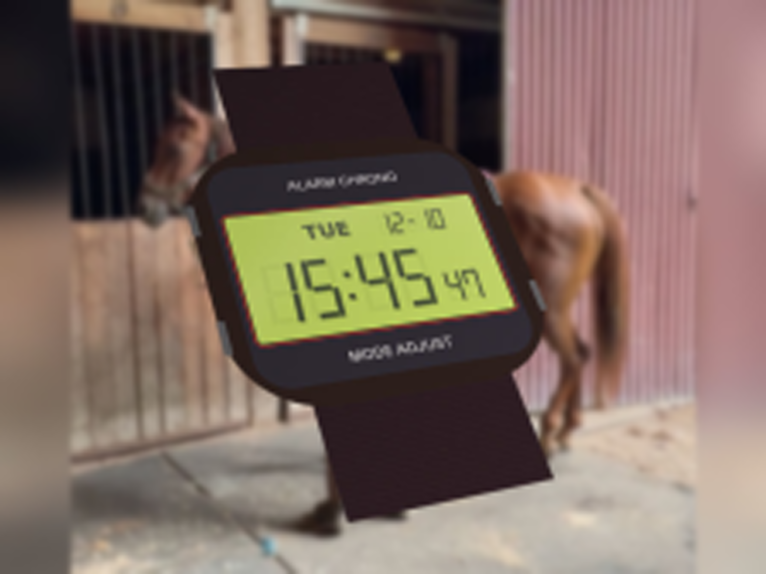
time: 15:45:47
